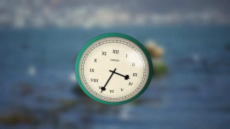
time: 3:34
